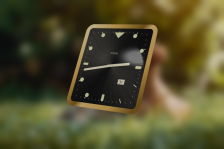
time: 2:43
